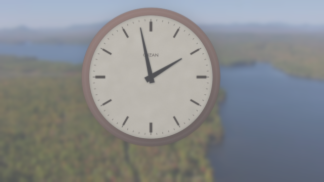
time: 1:58
